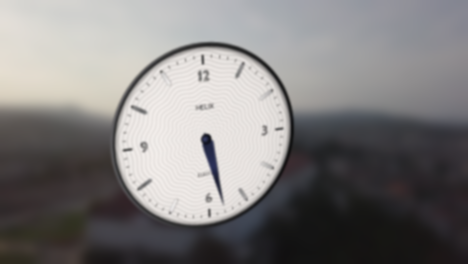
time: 5:28
